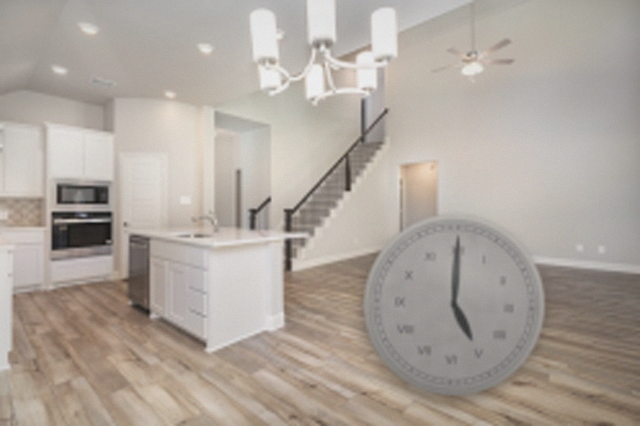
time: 5:00
